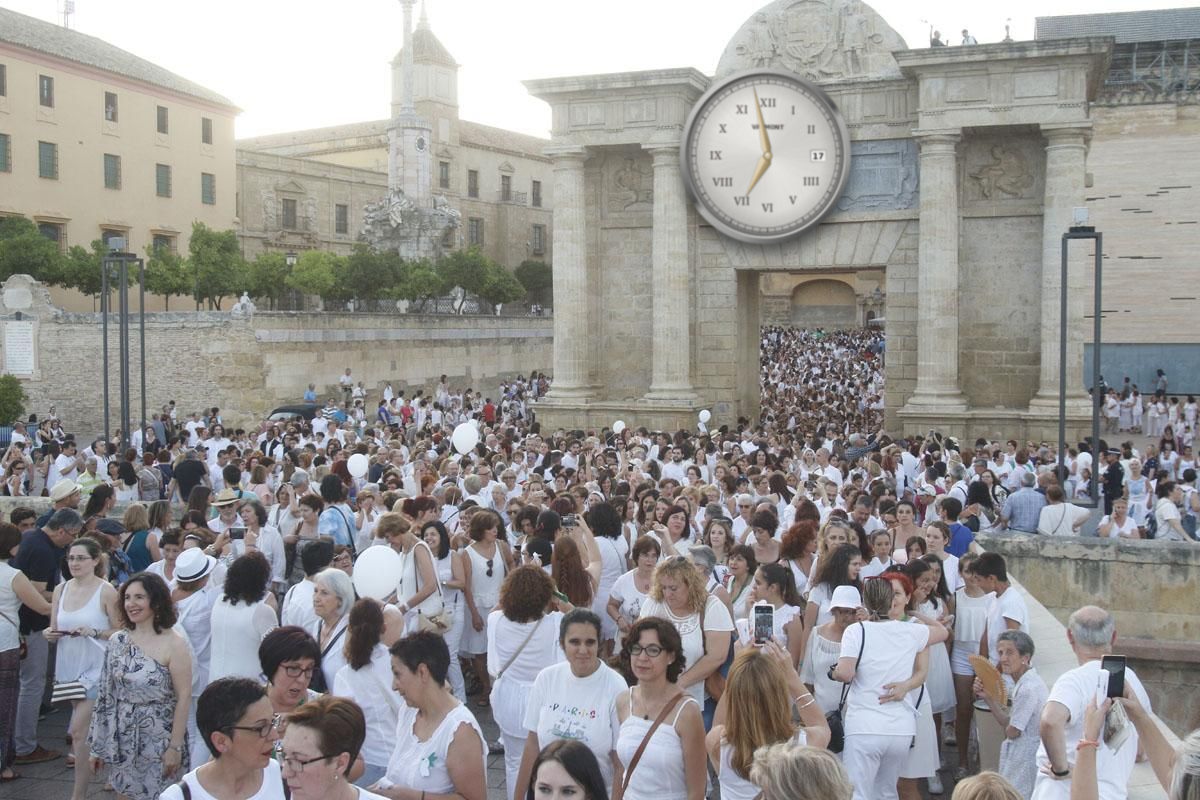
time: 6:58
